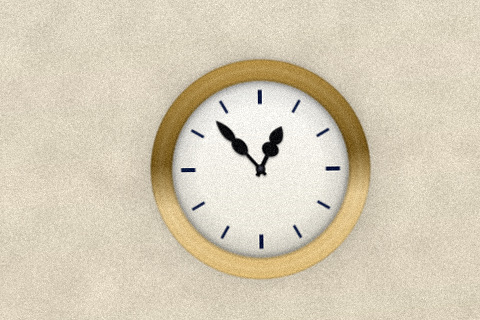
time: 12:53
